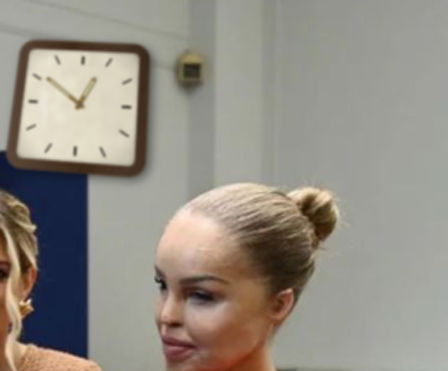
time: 12:51
